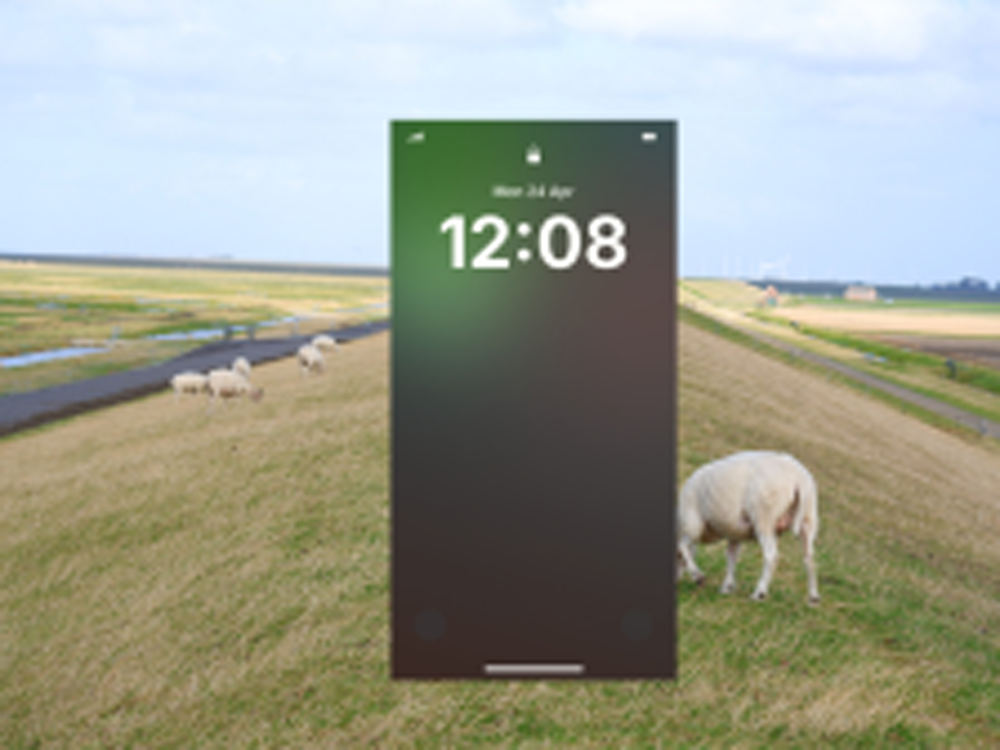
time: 12:08
